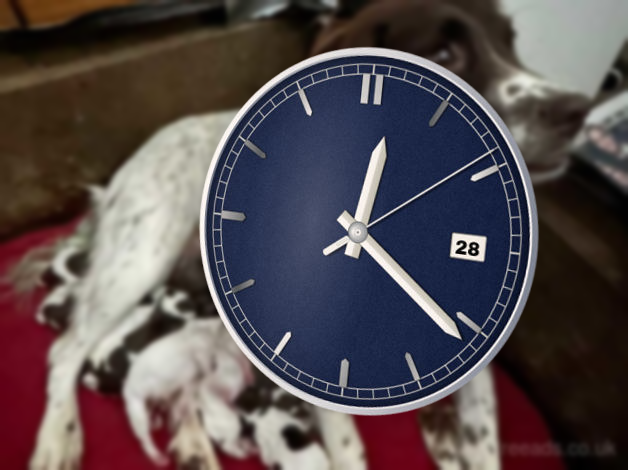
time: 12:21:09
